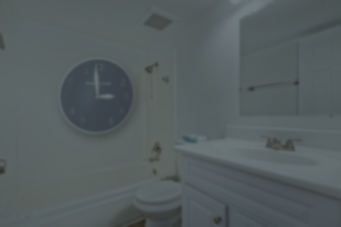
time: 2:59
